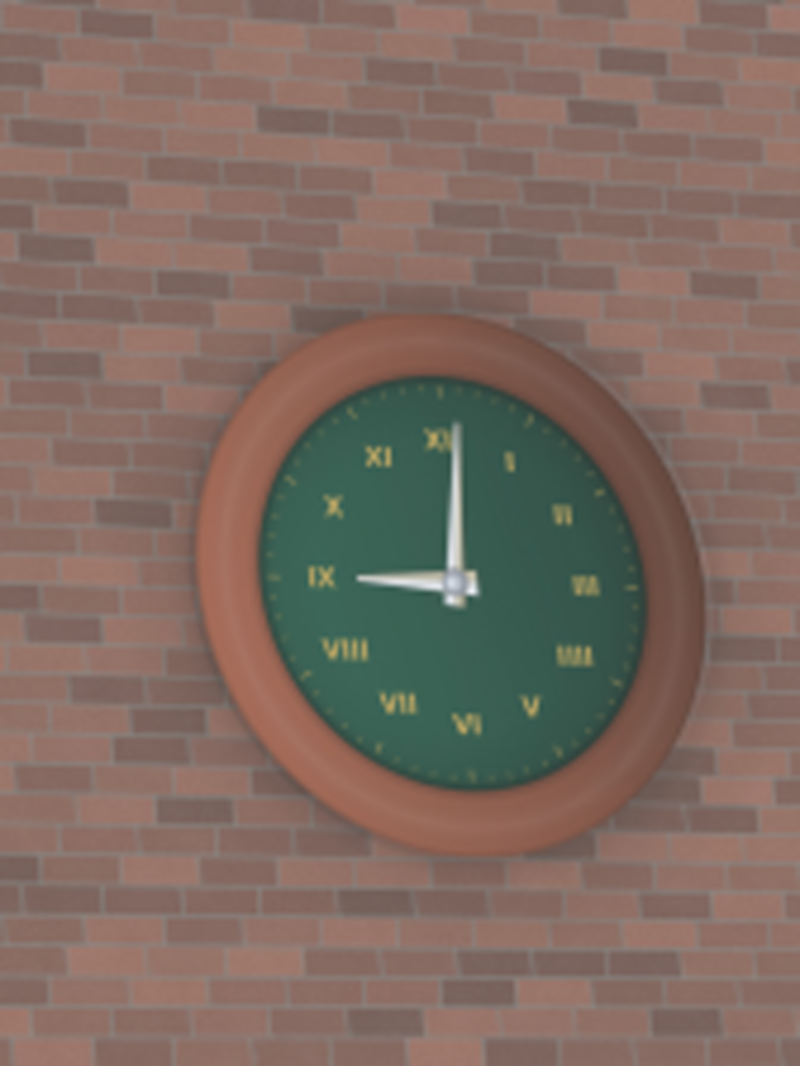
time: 9:01
